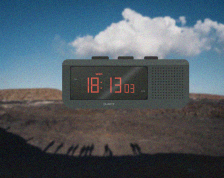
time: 18:13:03
